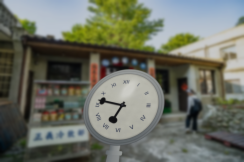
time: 6:47
